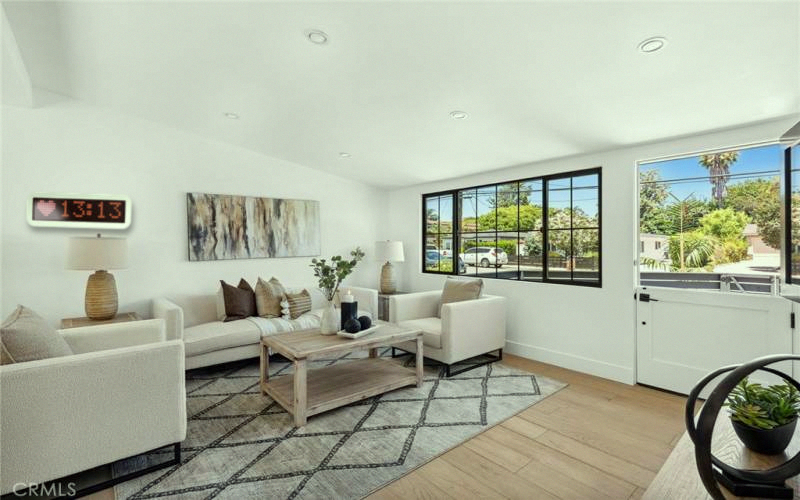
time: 13:13
